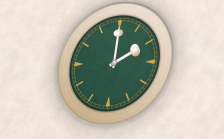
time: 2:00
